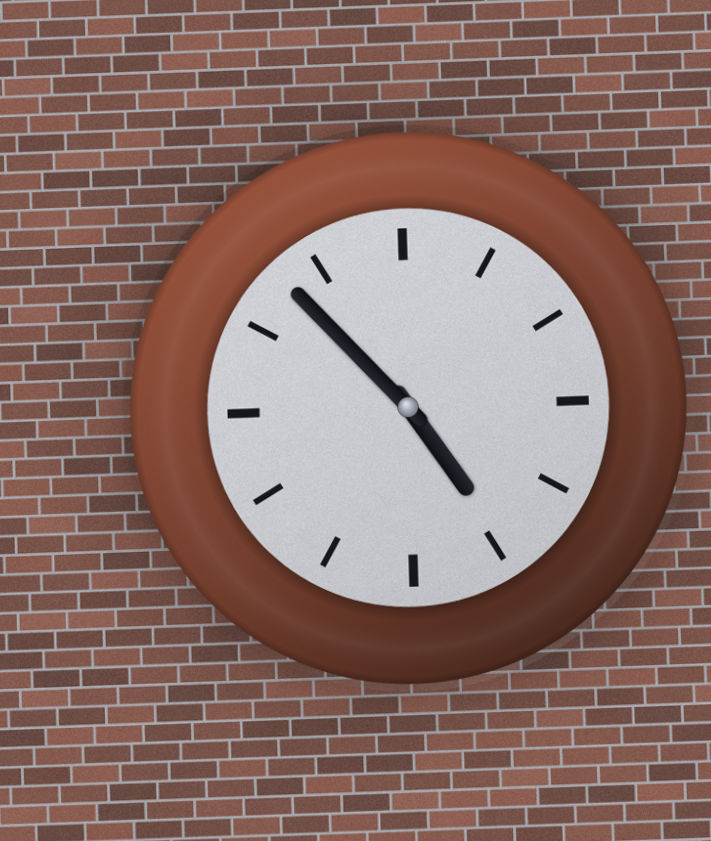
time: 4:53
